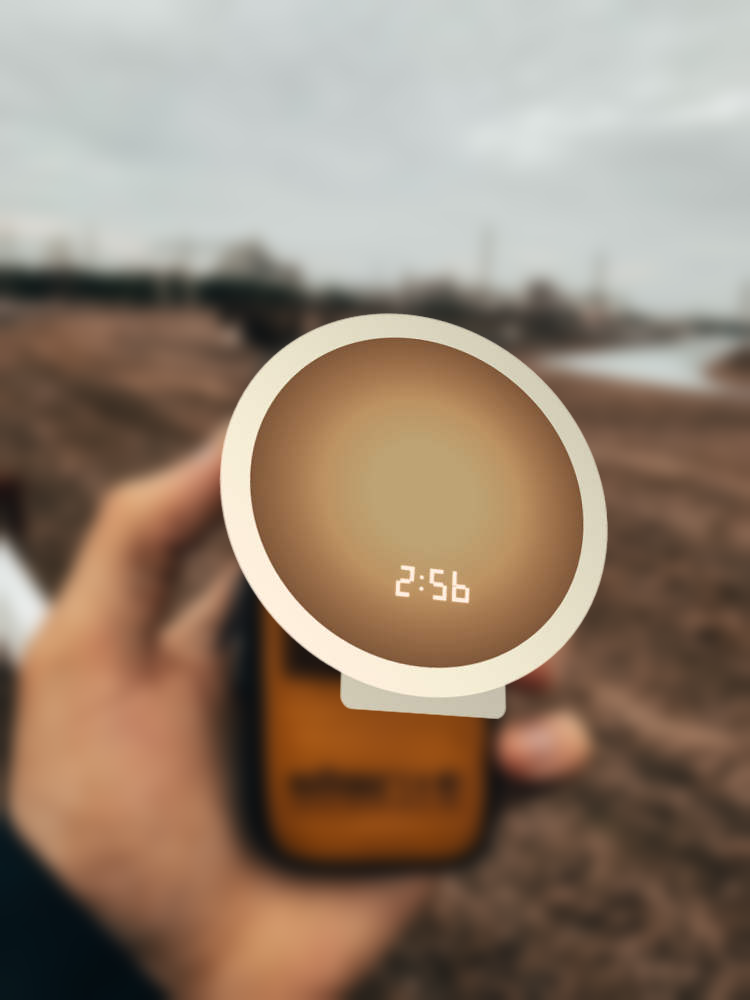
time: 2:56
